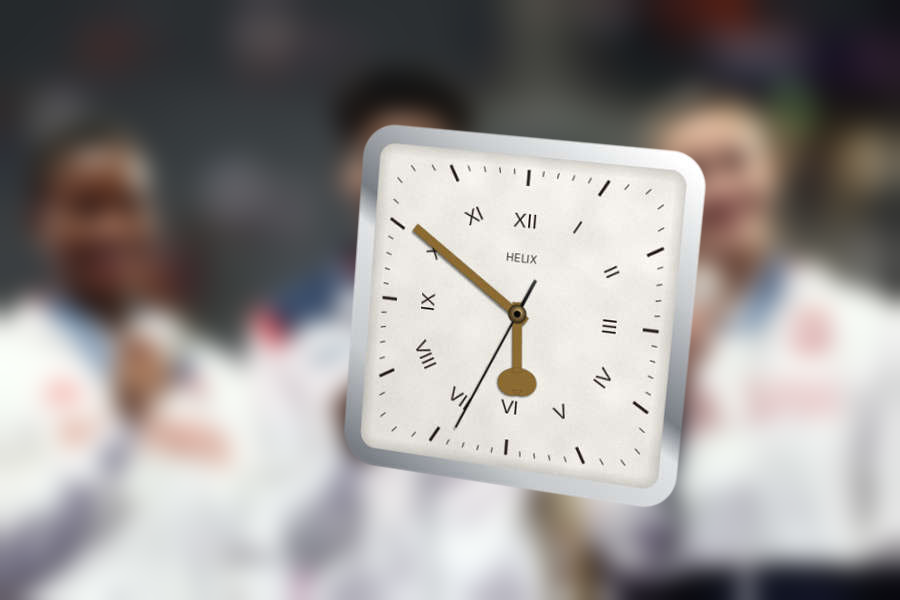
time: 5:50:34
